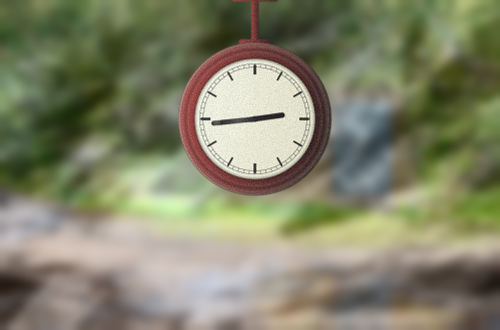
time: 2:44
